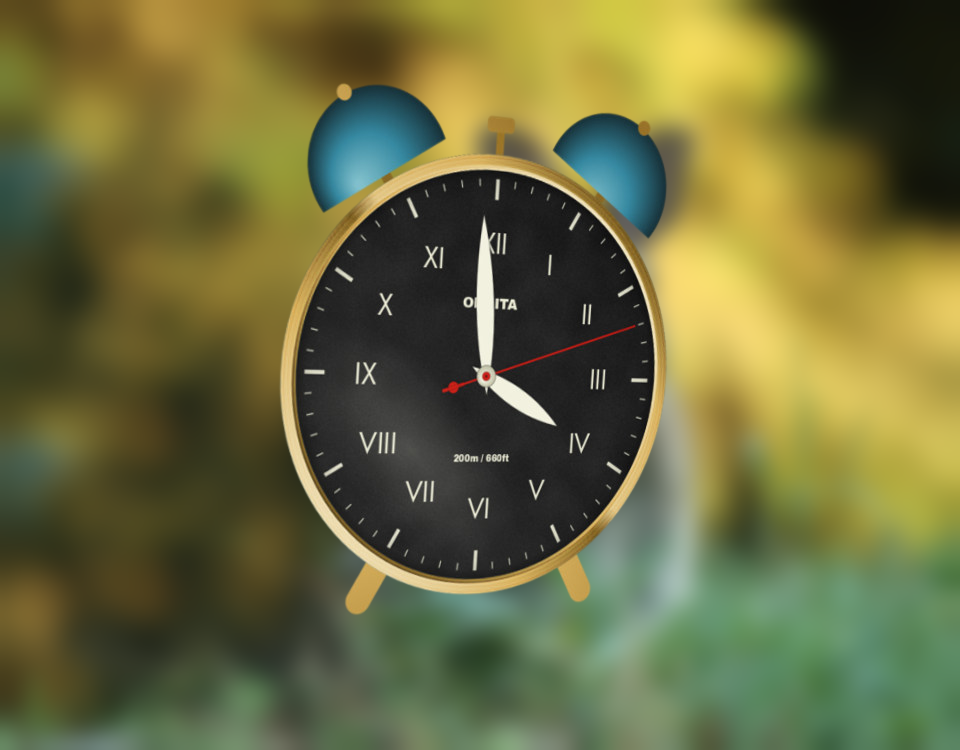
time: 3:59:12
